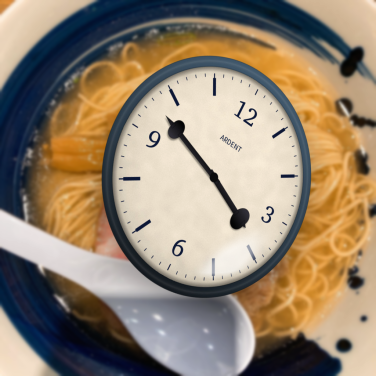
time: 3:48
